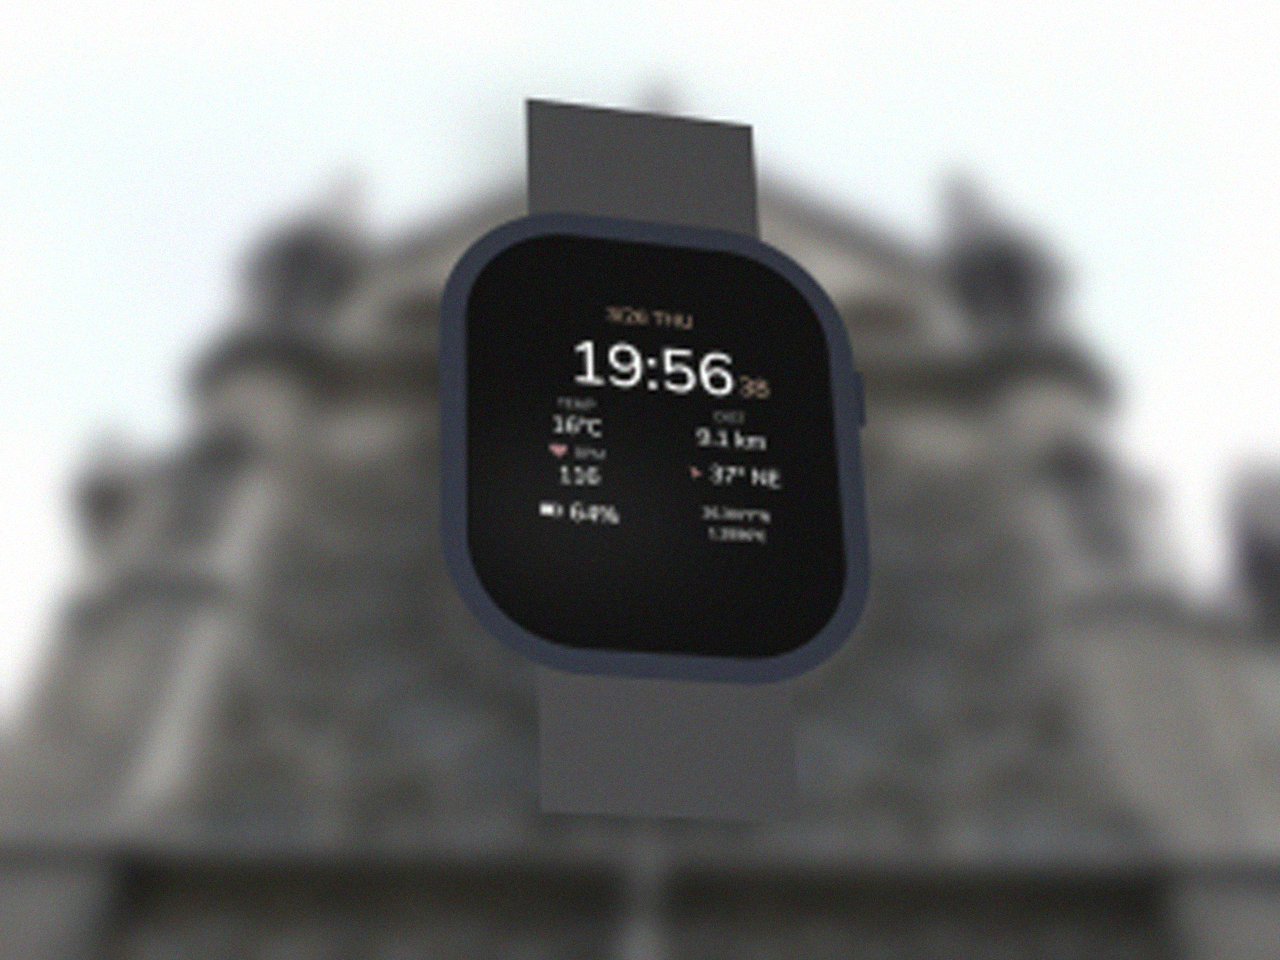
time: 19:56
